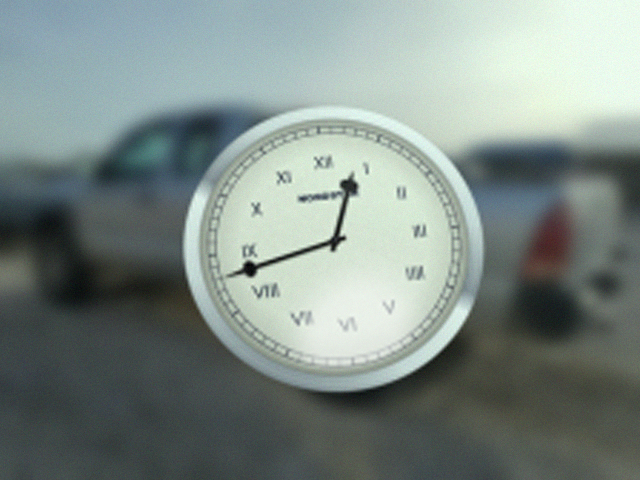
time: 12:43
